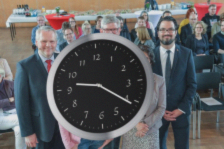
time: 9:21
